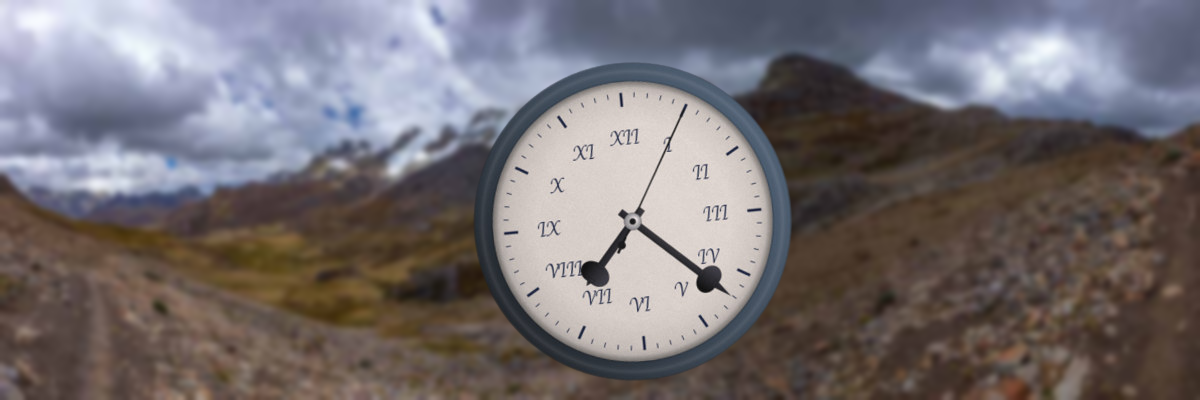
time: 7:22:05
